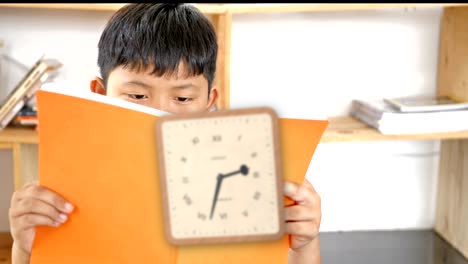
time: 2:33
